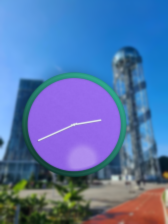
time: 2:41
